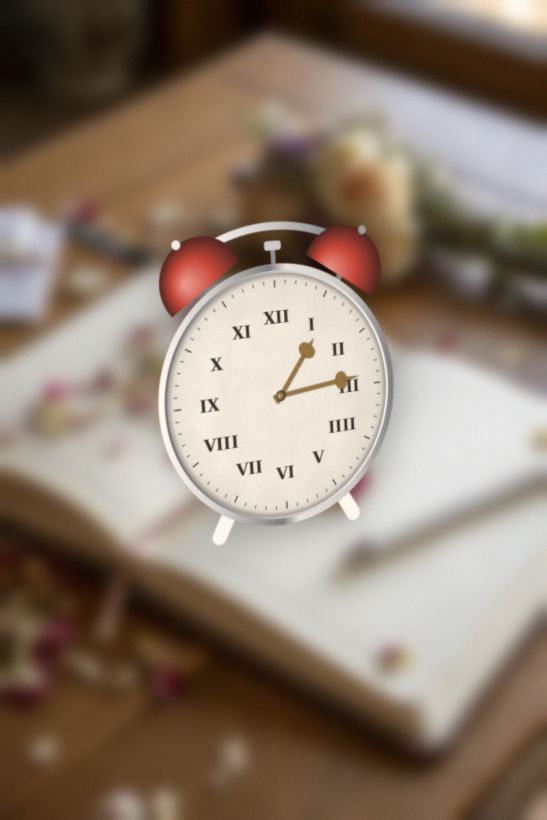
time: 1:14
